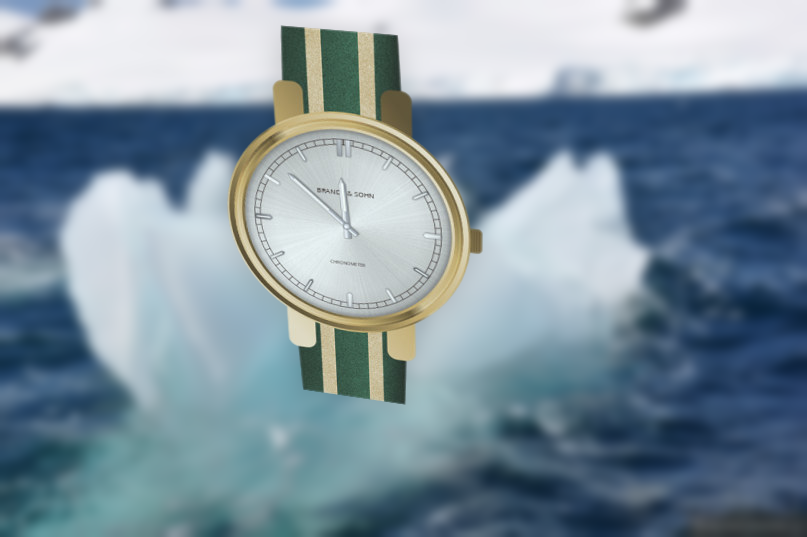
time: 11:52
